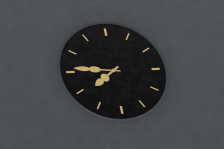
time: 7:46
